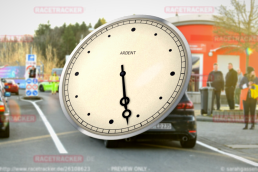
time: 5:27
